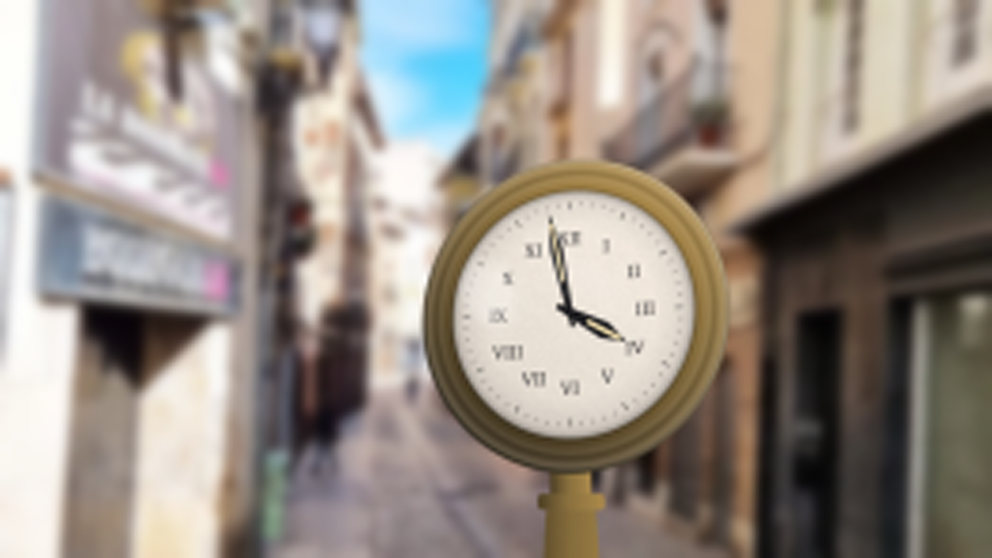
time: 3:58
